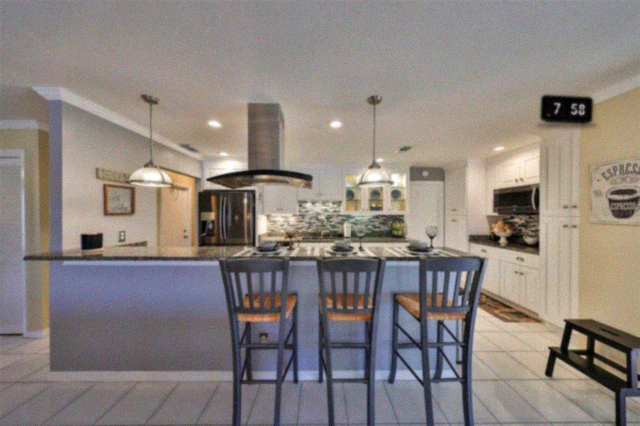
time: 7:58
